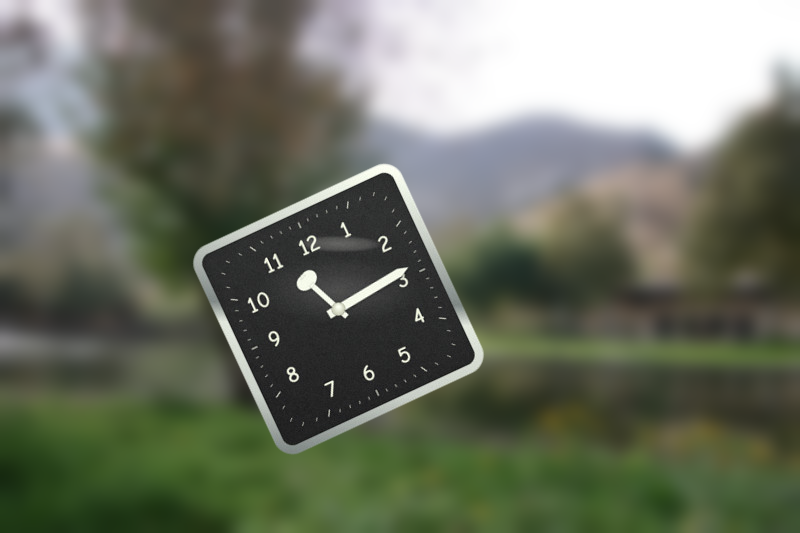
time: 11:14
